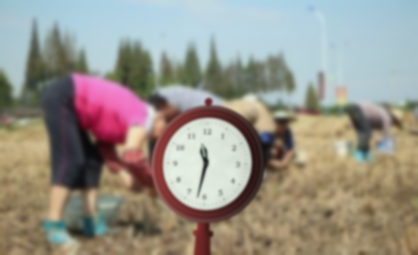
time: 11:32
